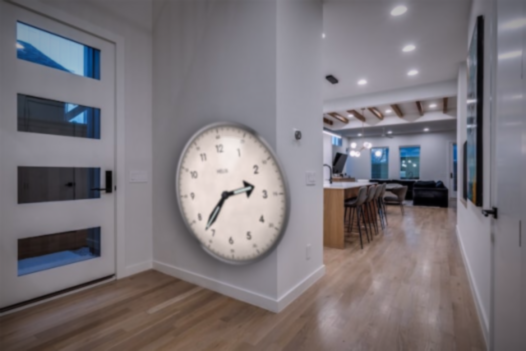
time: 2:37
